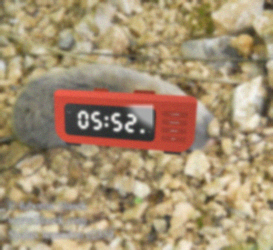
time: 5:52
